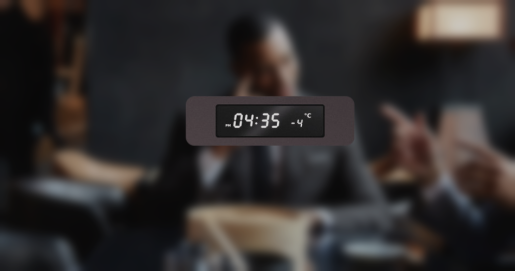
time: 4:35
